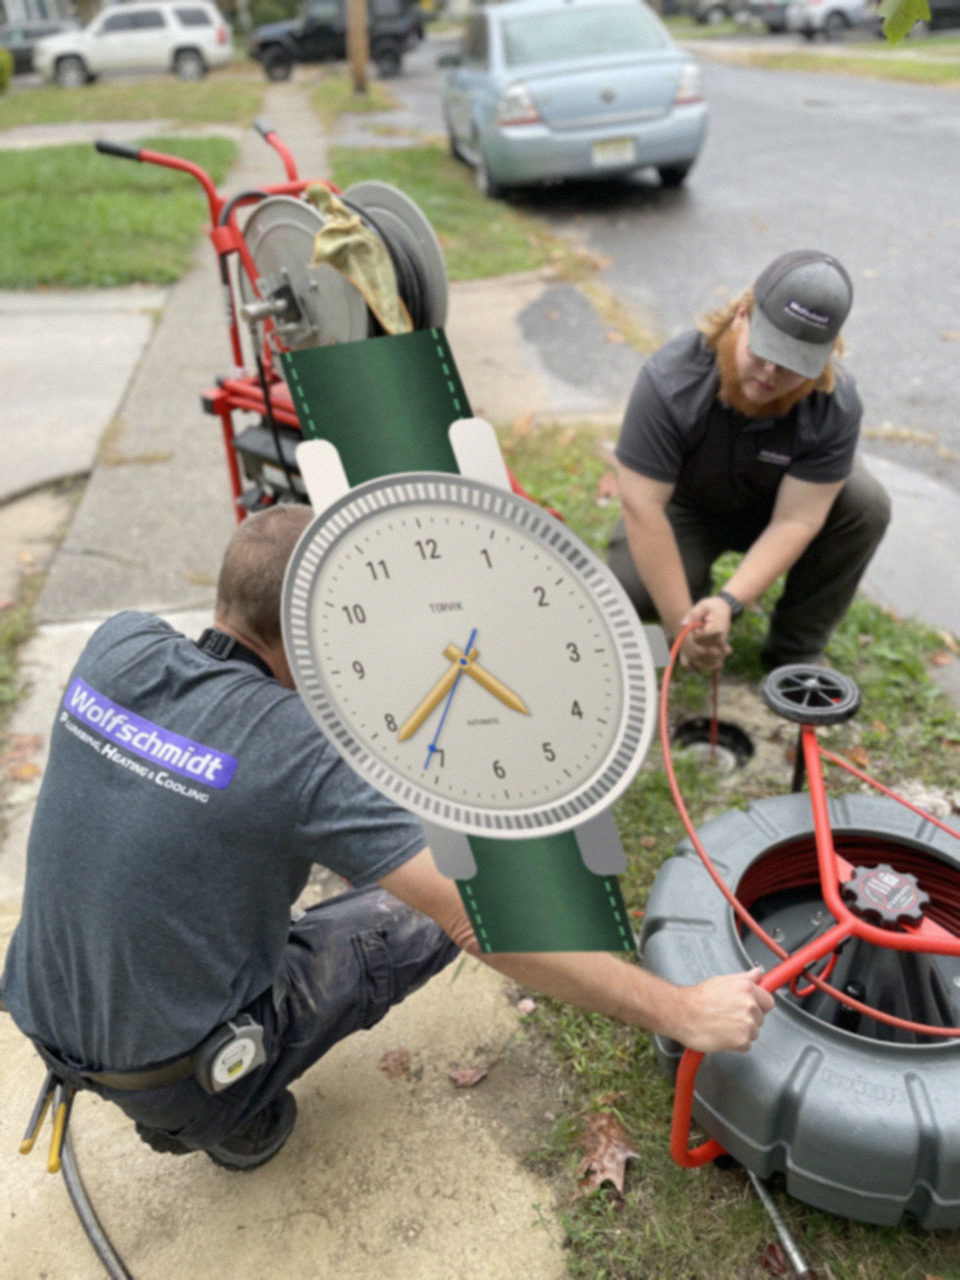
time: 4:38:36
